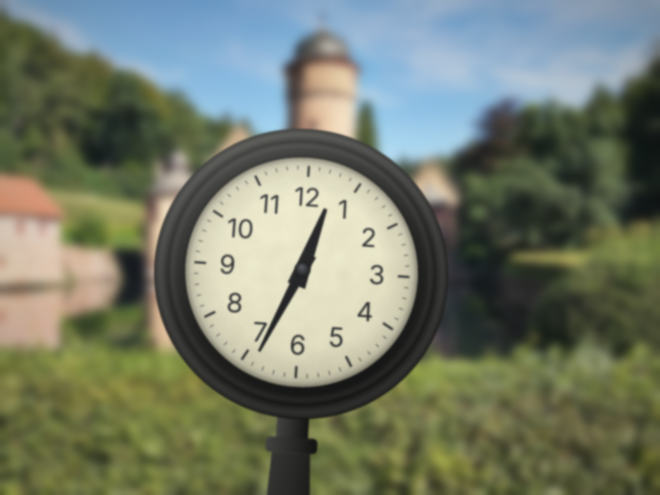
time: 12:34
